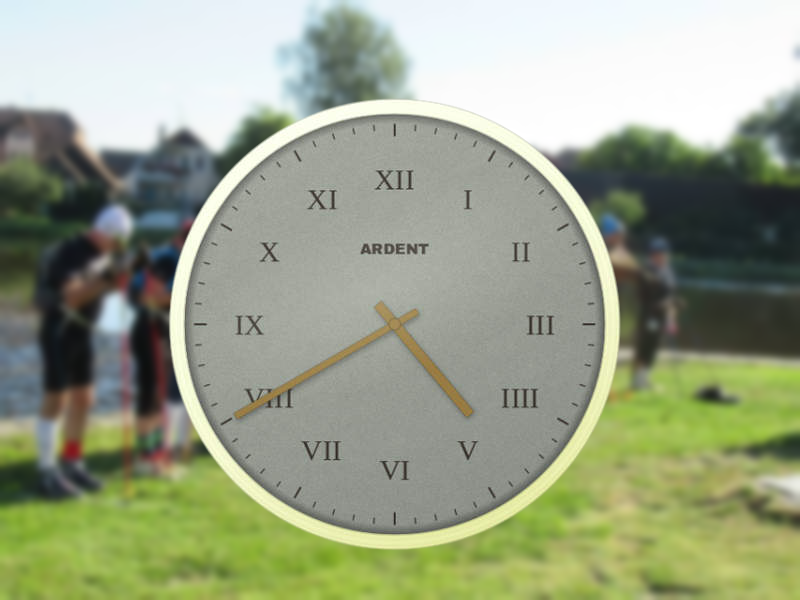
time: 4:40
